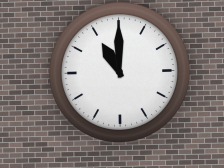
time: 11:00
